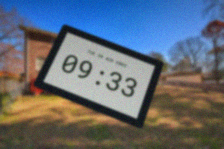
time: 9:33
